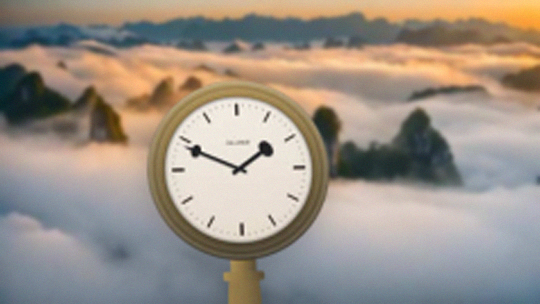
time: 1:49
